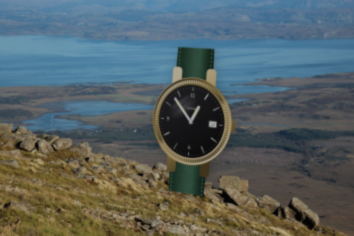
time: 12:53
